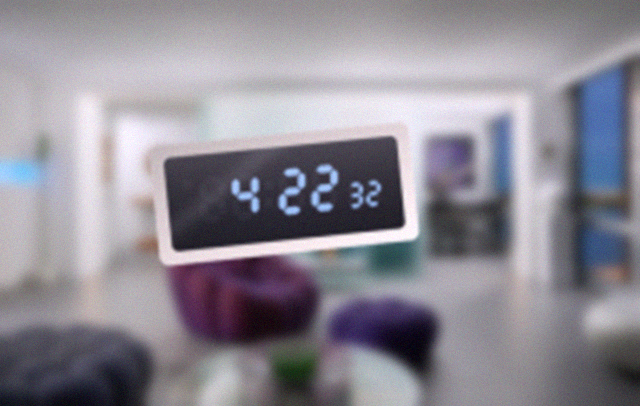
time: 4:22:32
